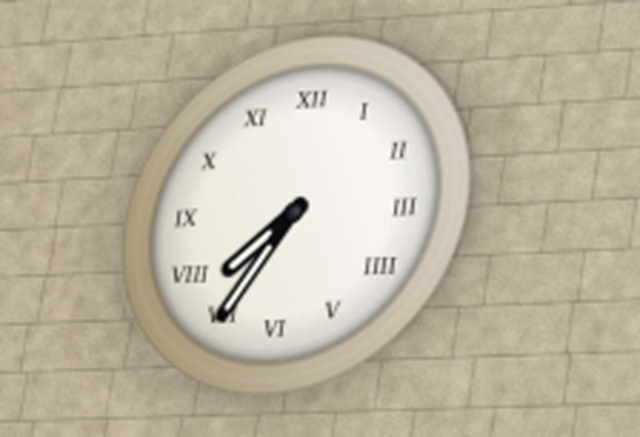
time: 7:35
